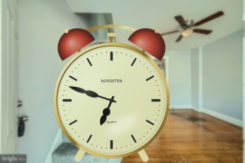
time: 6:48
